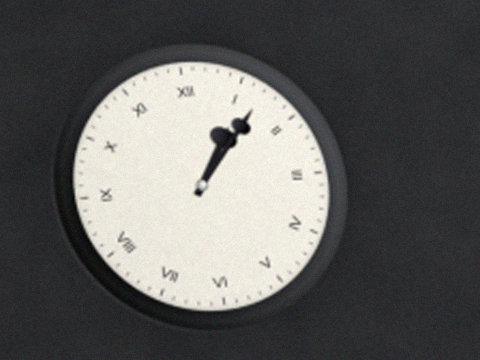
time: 1:07
